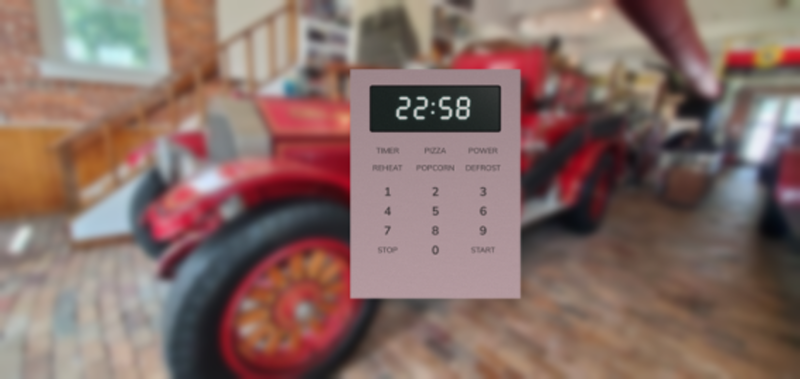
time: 22:58
